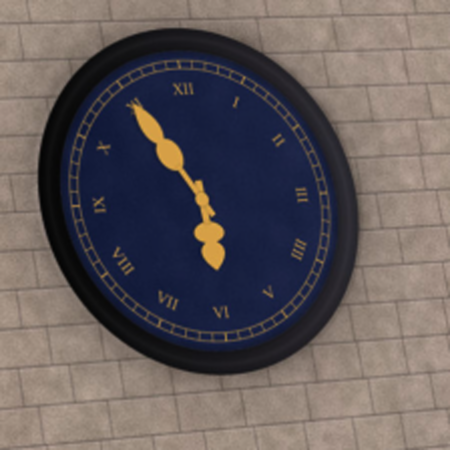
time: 5:55
